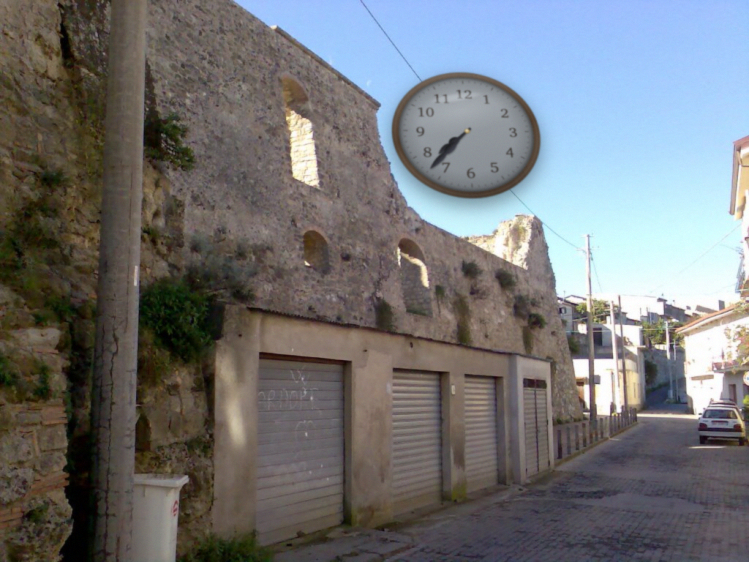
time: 7:37
